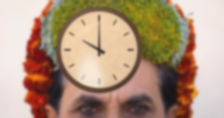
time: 10:00
